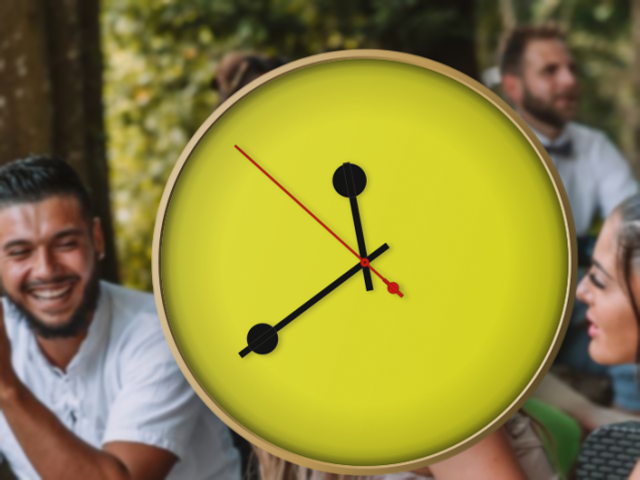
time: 11:38:52
